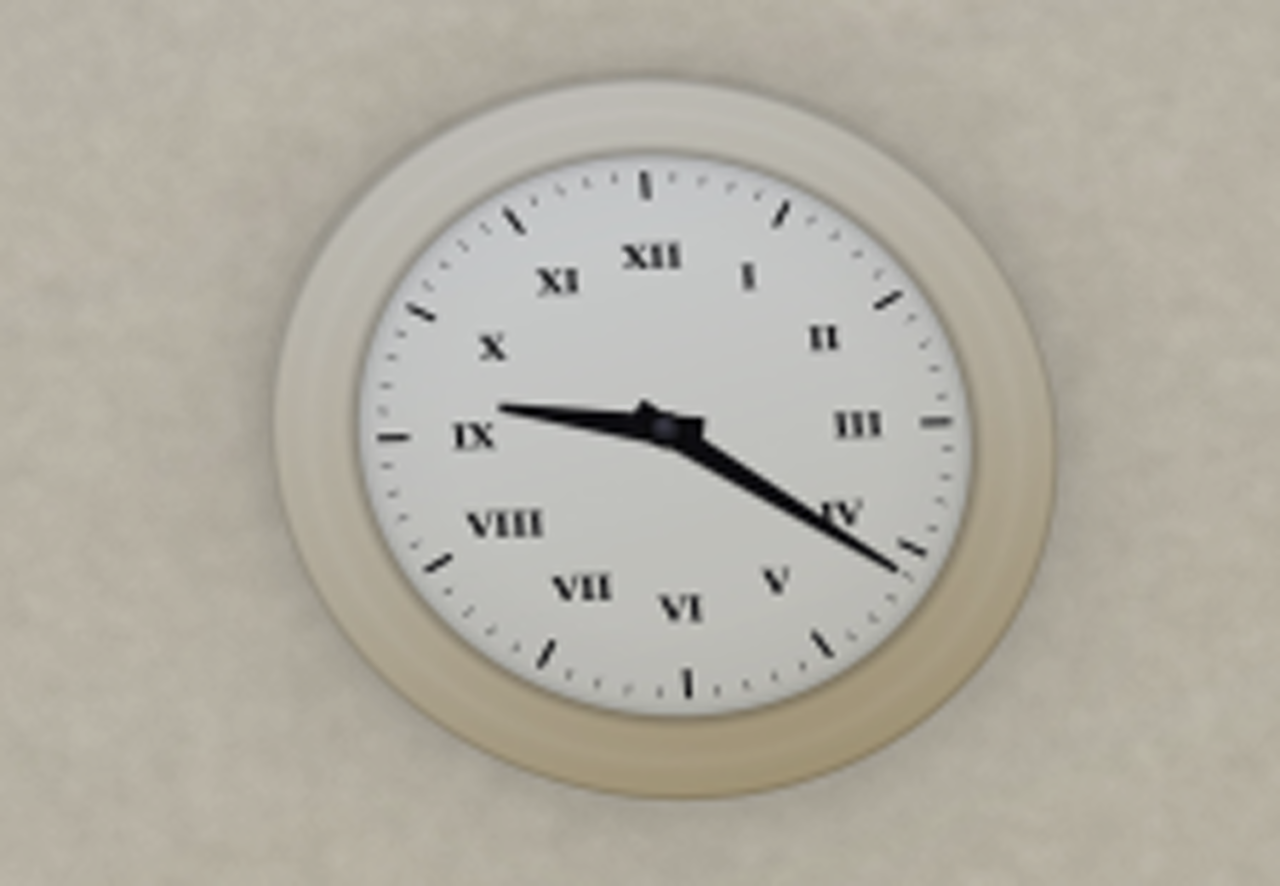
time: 9:21
